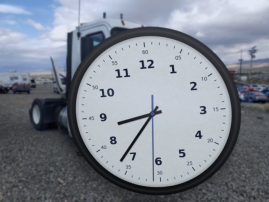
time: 8:36:31
